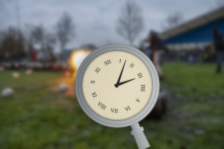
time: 3:07
